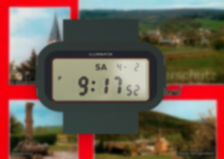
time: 9:17:52
